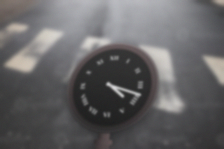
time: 4:18
